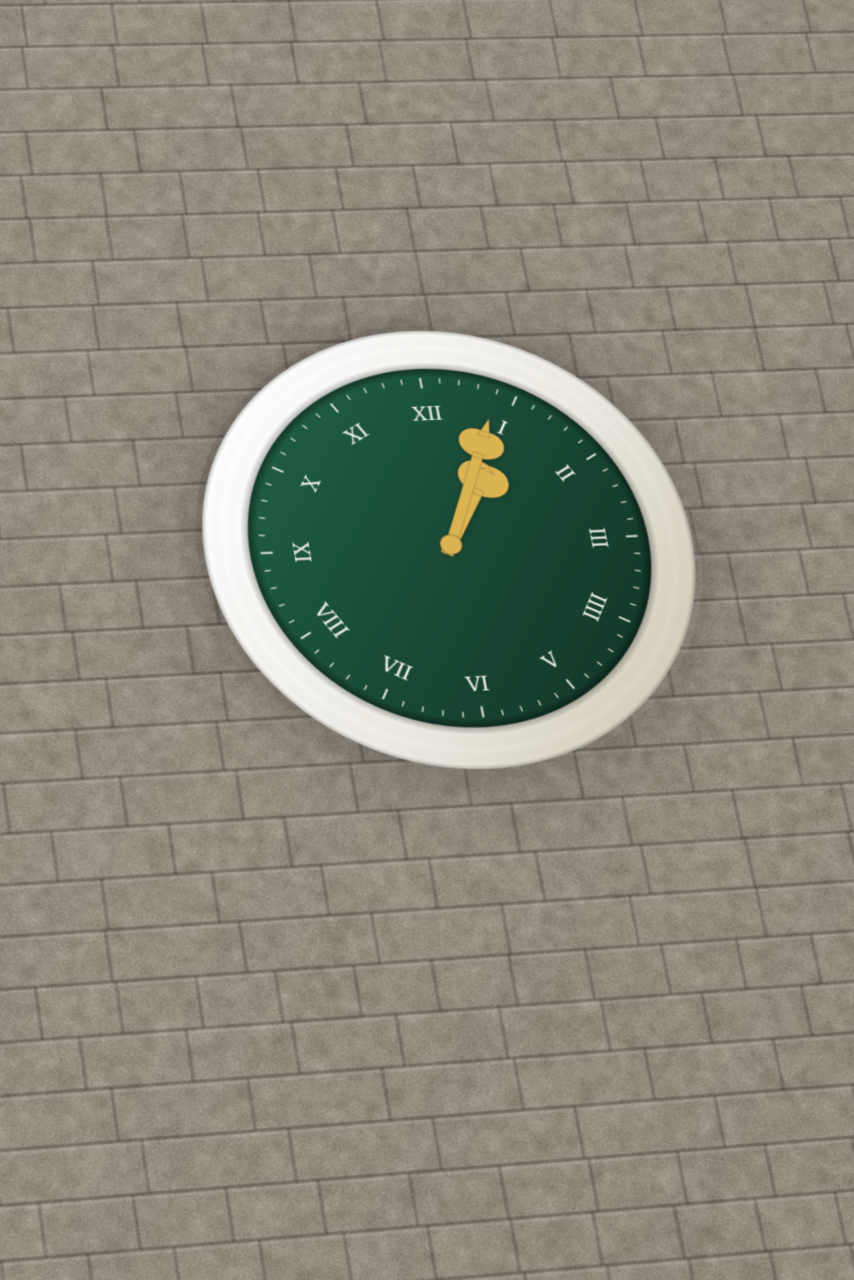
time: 1:04
